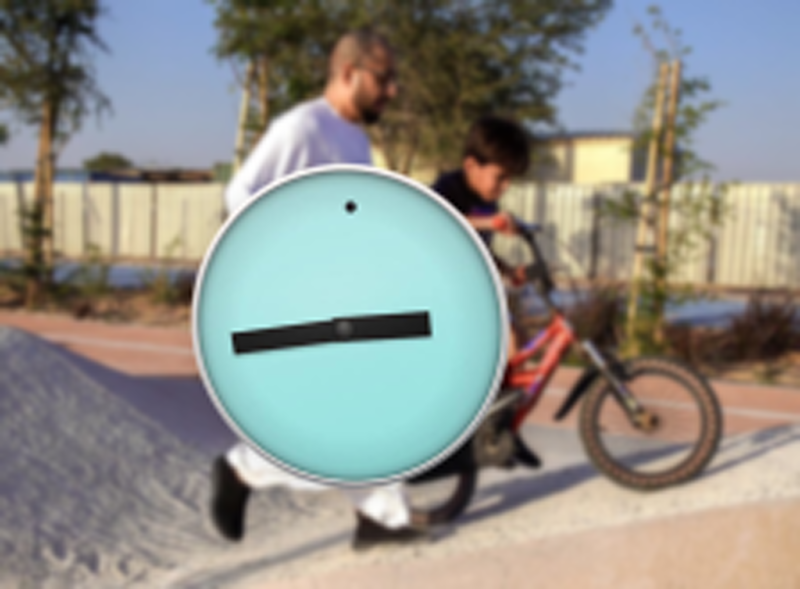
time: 2:43
